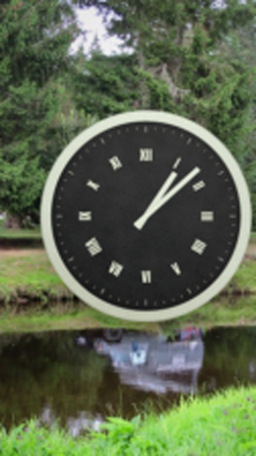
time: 1:08
